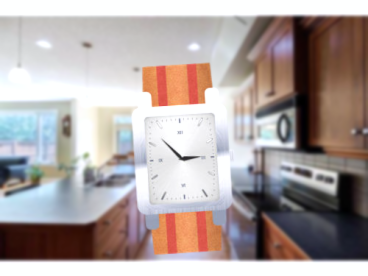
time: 2:53
